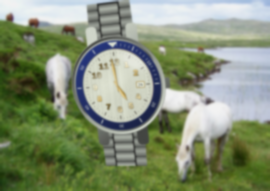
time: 4:59
